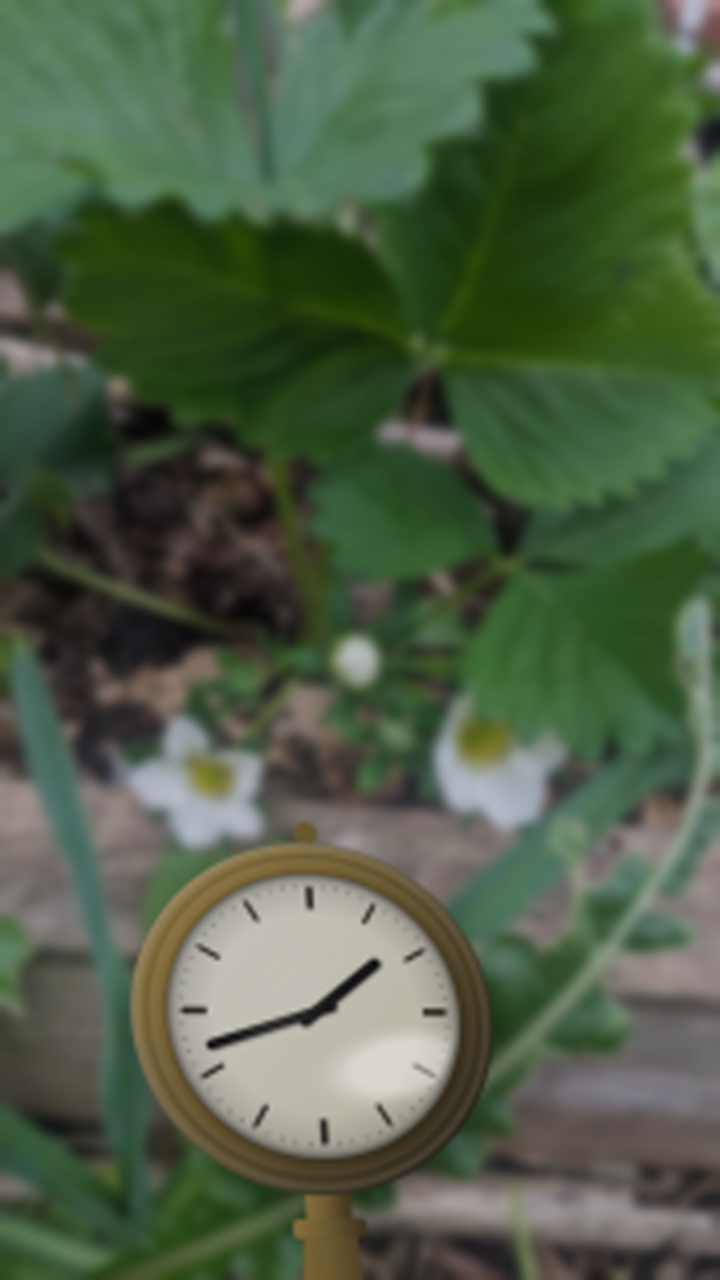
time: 1:42
